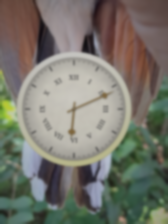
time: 6:11
